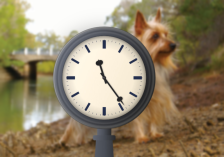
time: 11:24
